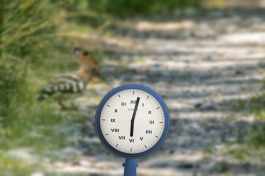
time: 6:02
